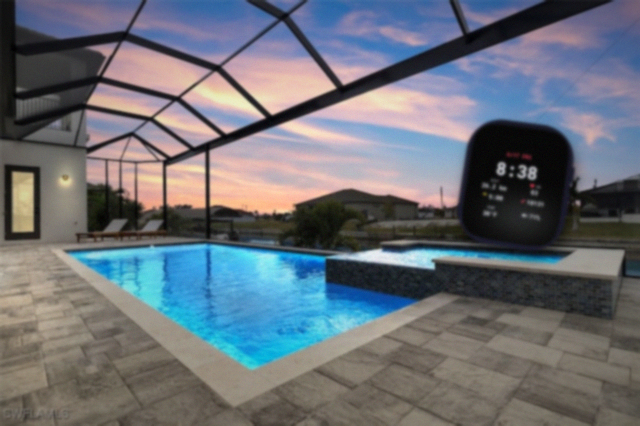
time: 8:38
